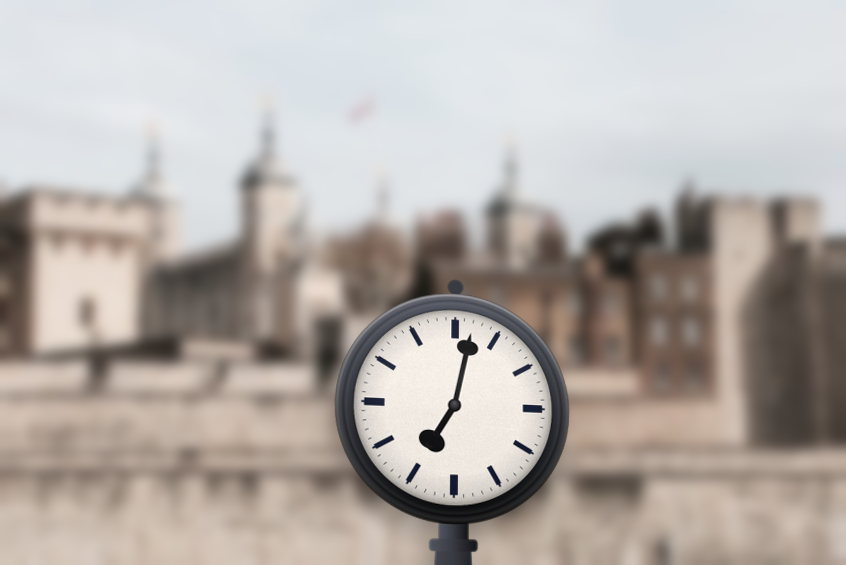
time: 7:02
